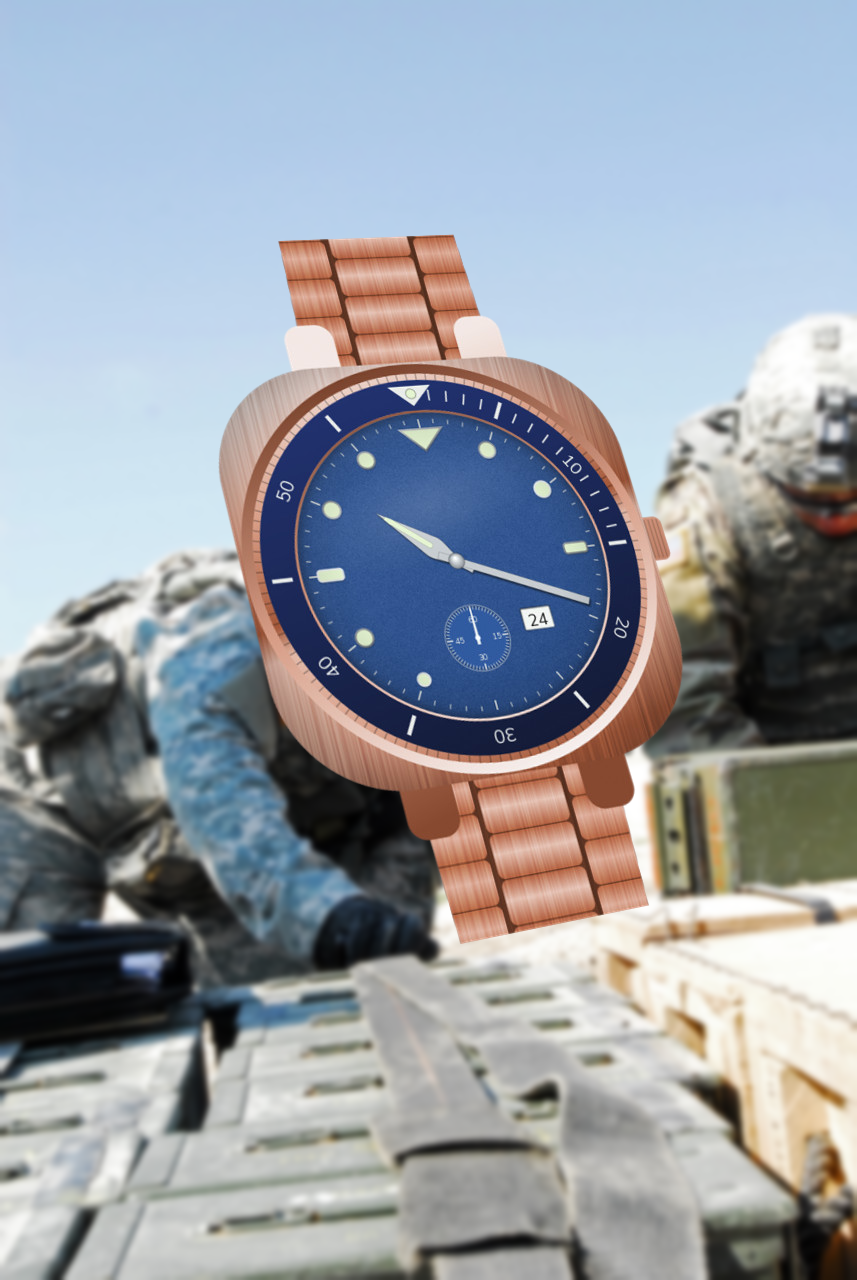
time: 10:19:00
